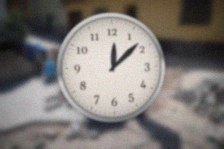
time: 12:08
